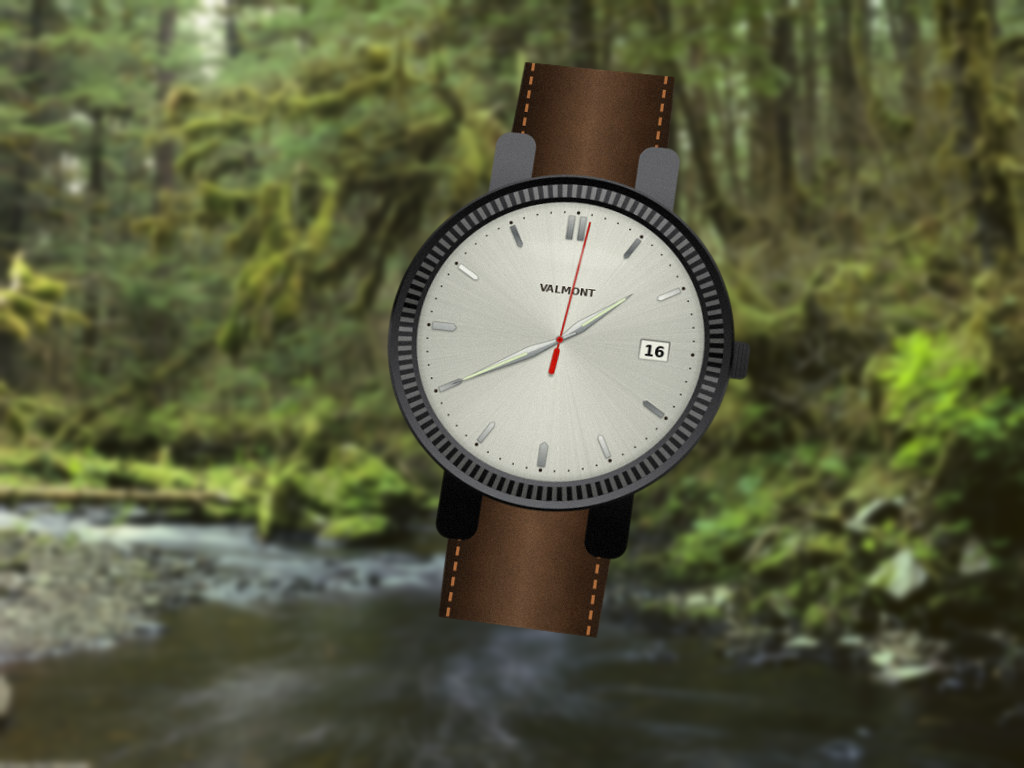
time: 1:40:01
